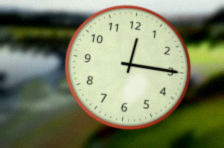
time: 12:15
